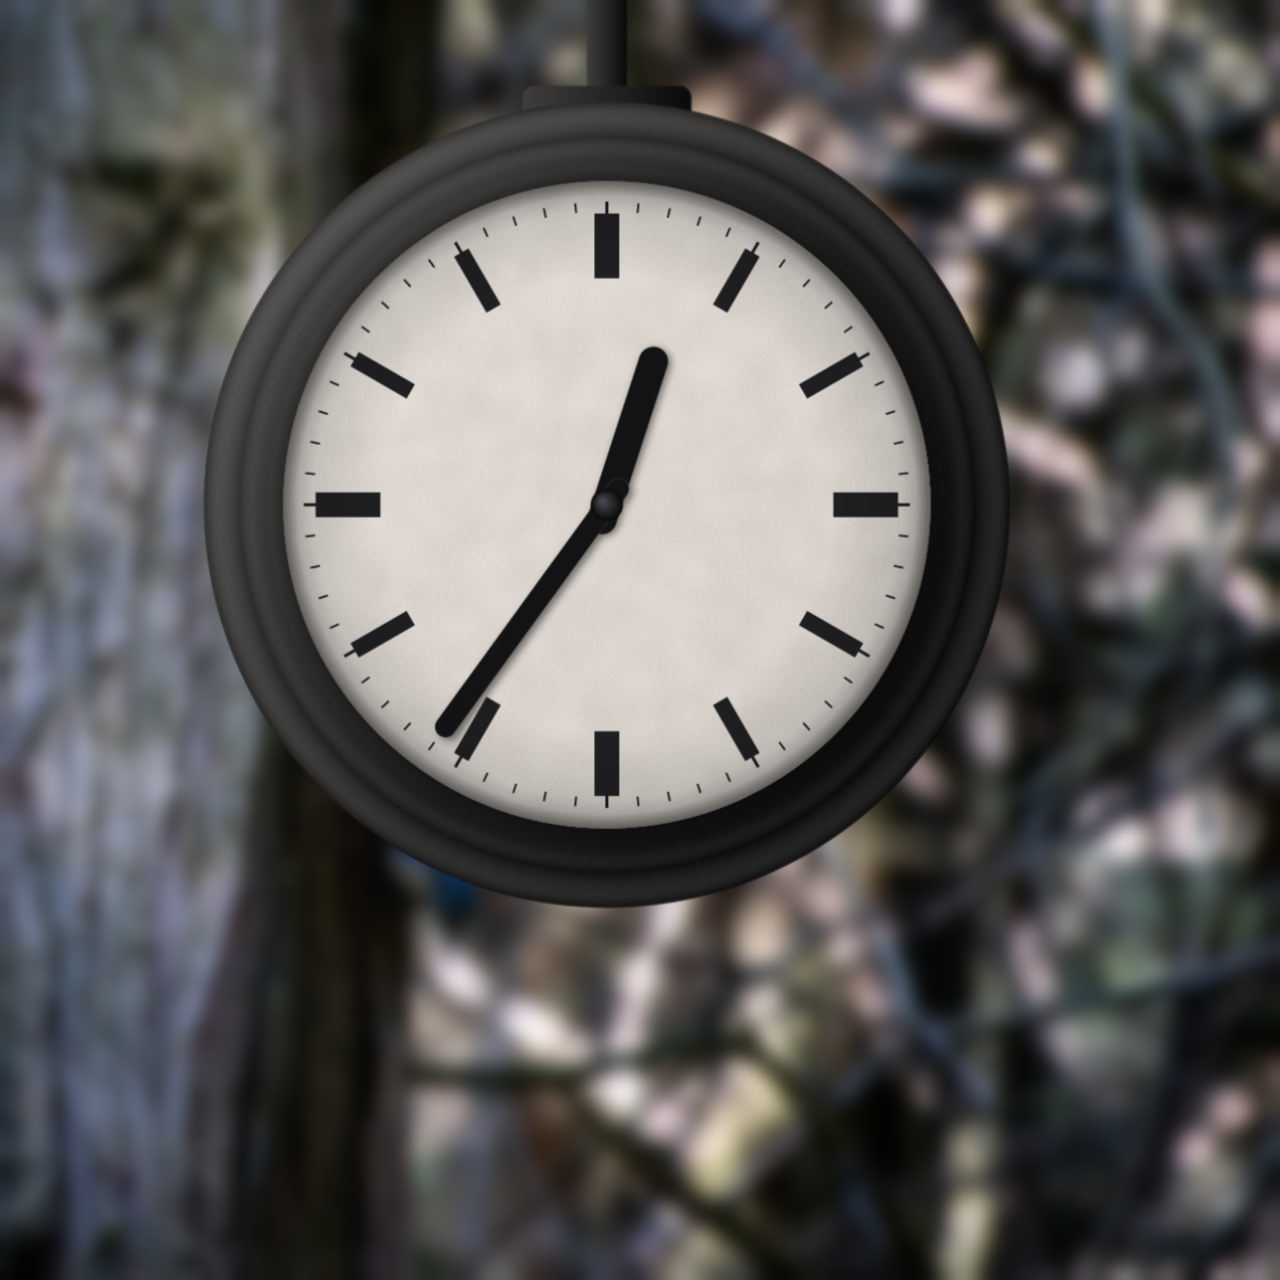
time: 12:36
